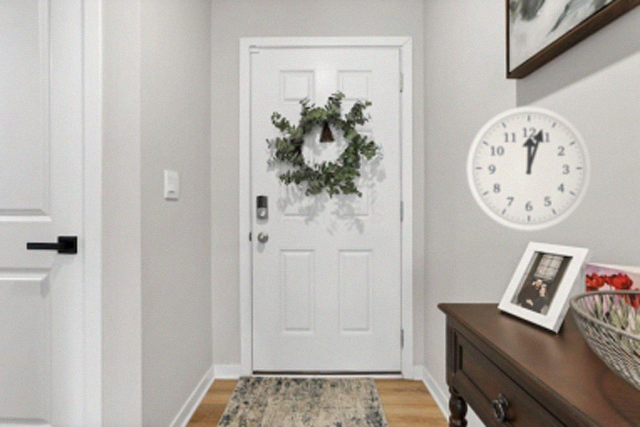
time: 12:03
